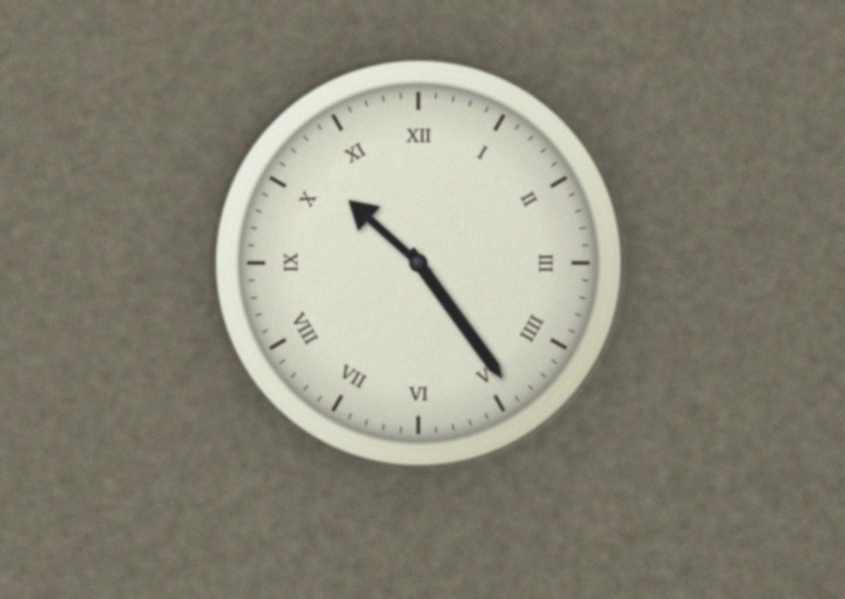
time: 10:24
